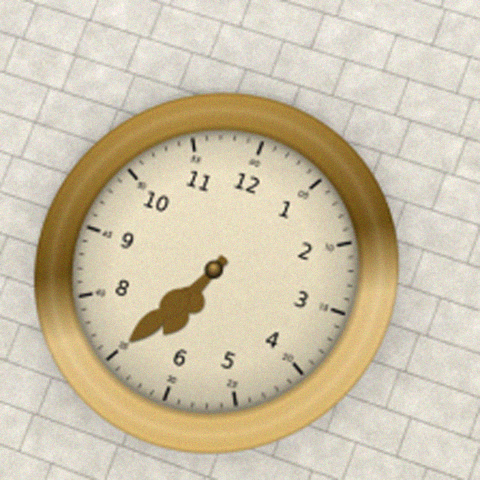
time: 6:35
